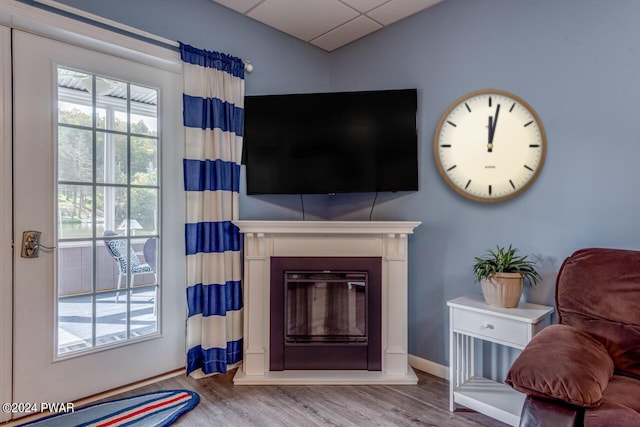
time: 12:02
